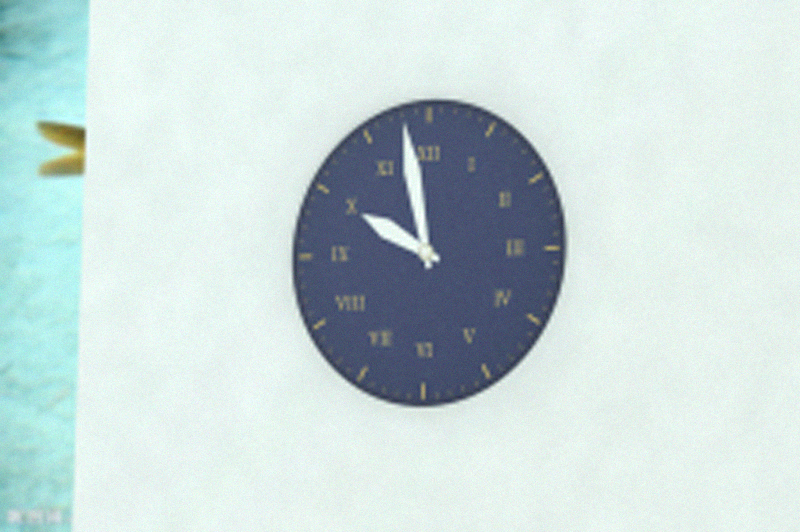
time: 9:58
